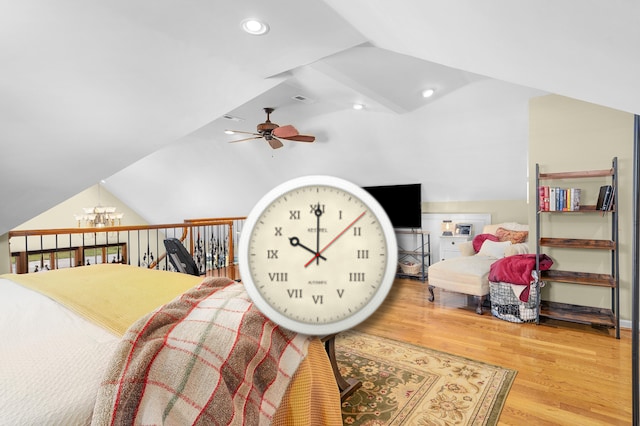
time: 10:00:08
